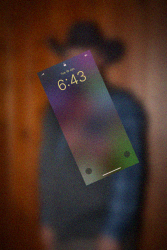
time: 6:43
